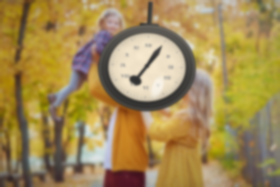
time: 7:05
